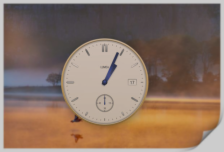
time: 1:04
